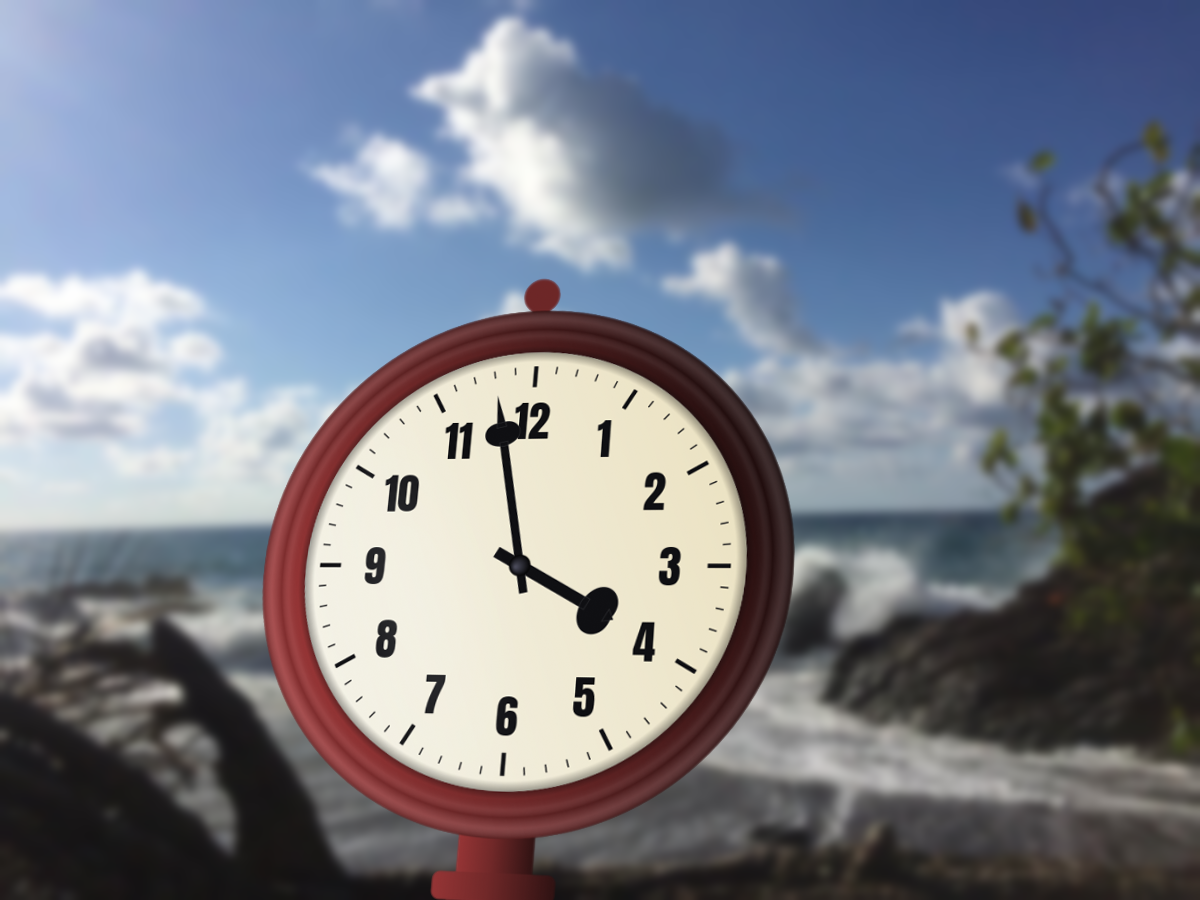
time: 3:58
